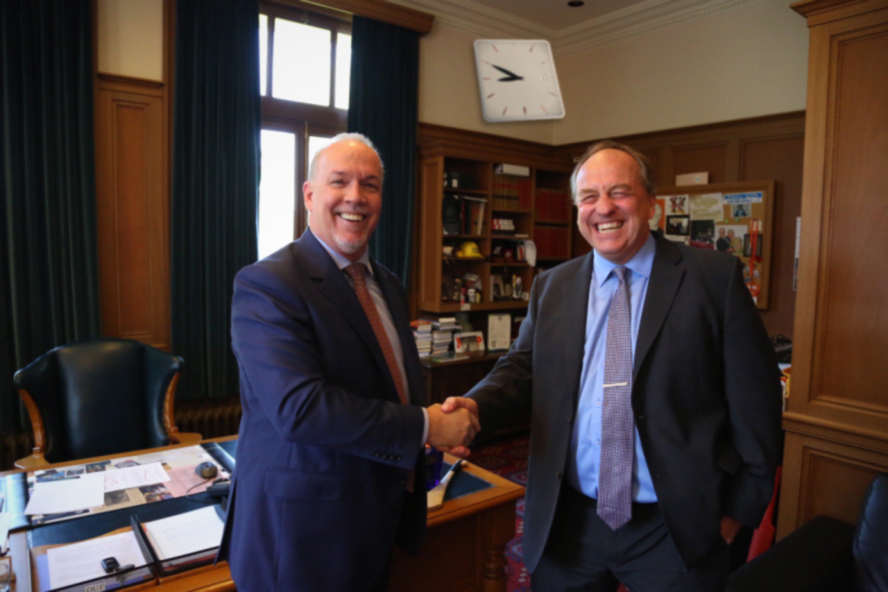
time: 8:50
